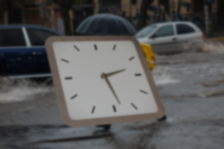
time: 2:28
